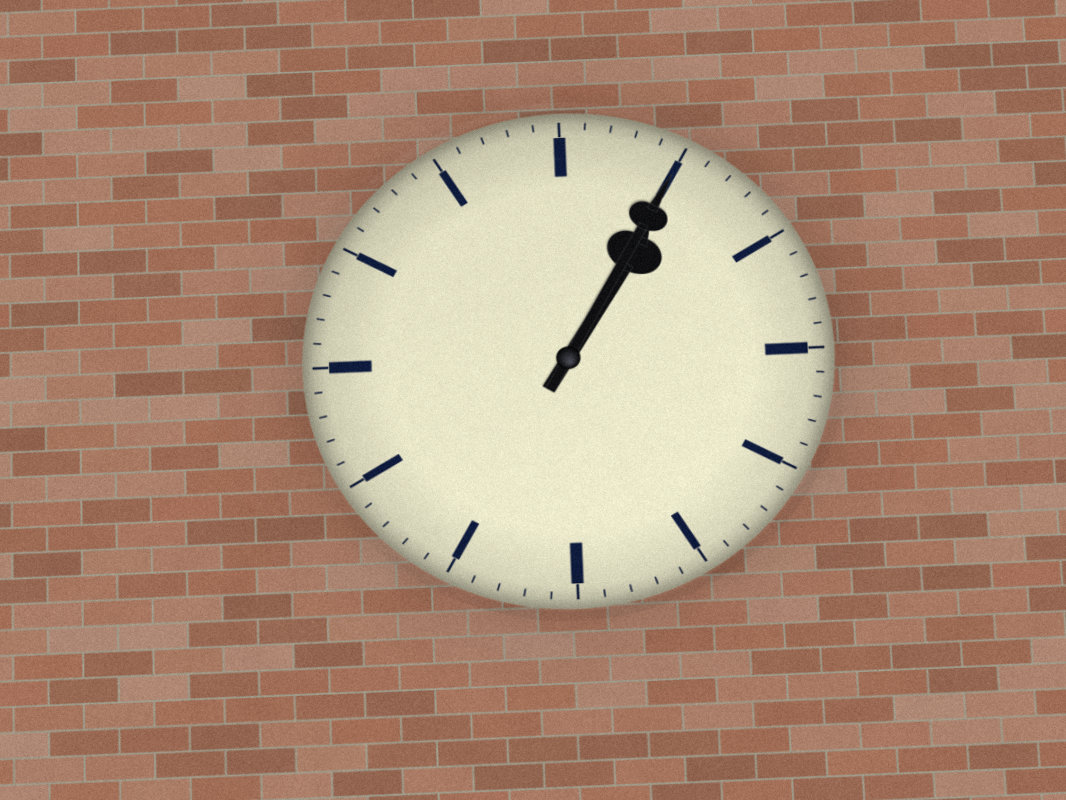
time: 1:05
